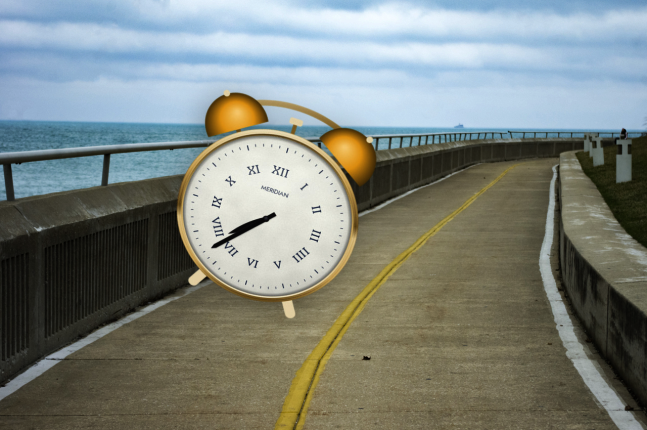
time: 7:37
